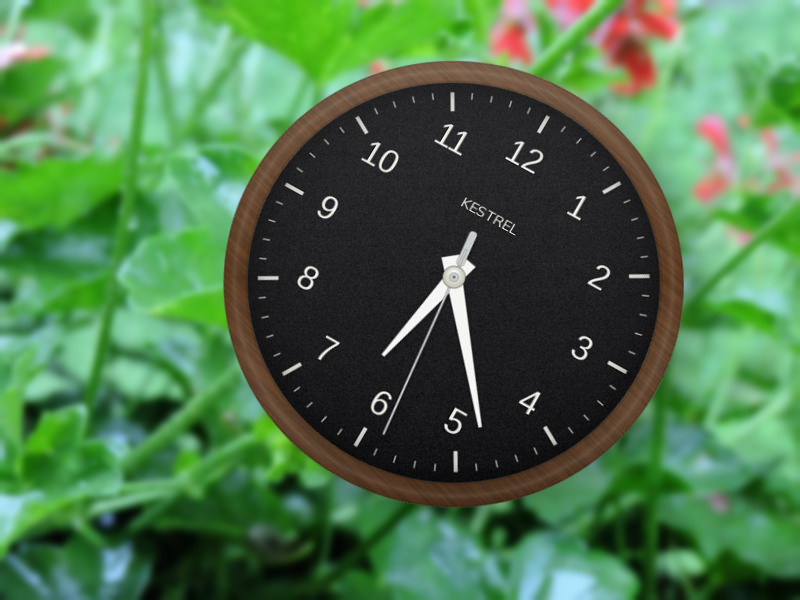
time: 6:23:29
